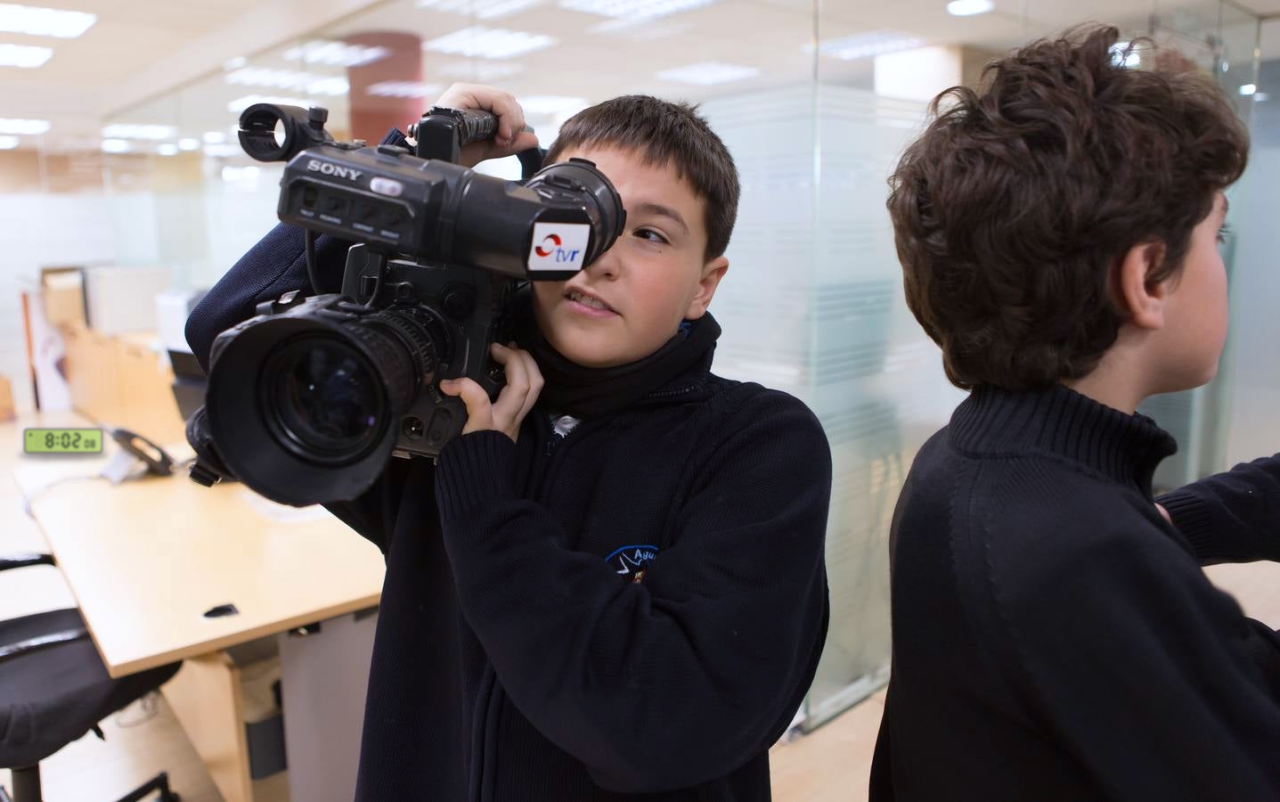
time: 8:02
